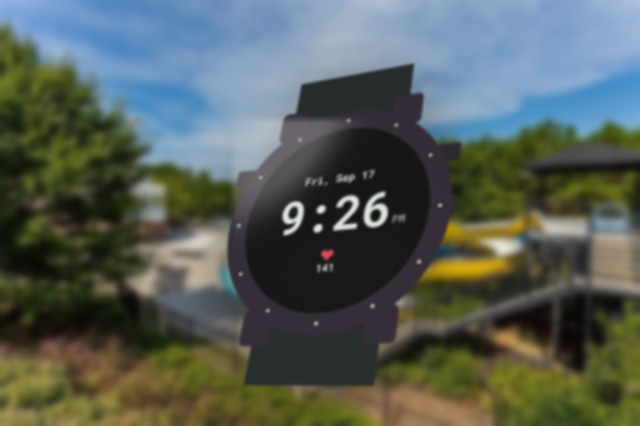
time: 9:26
